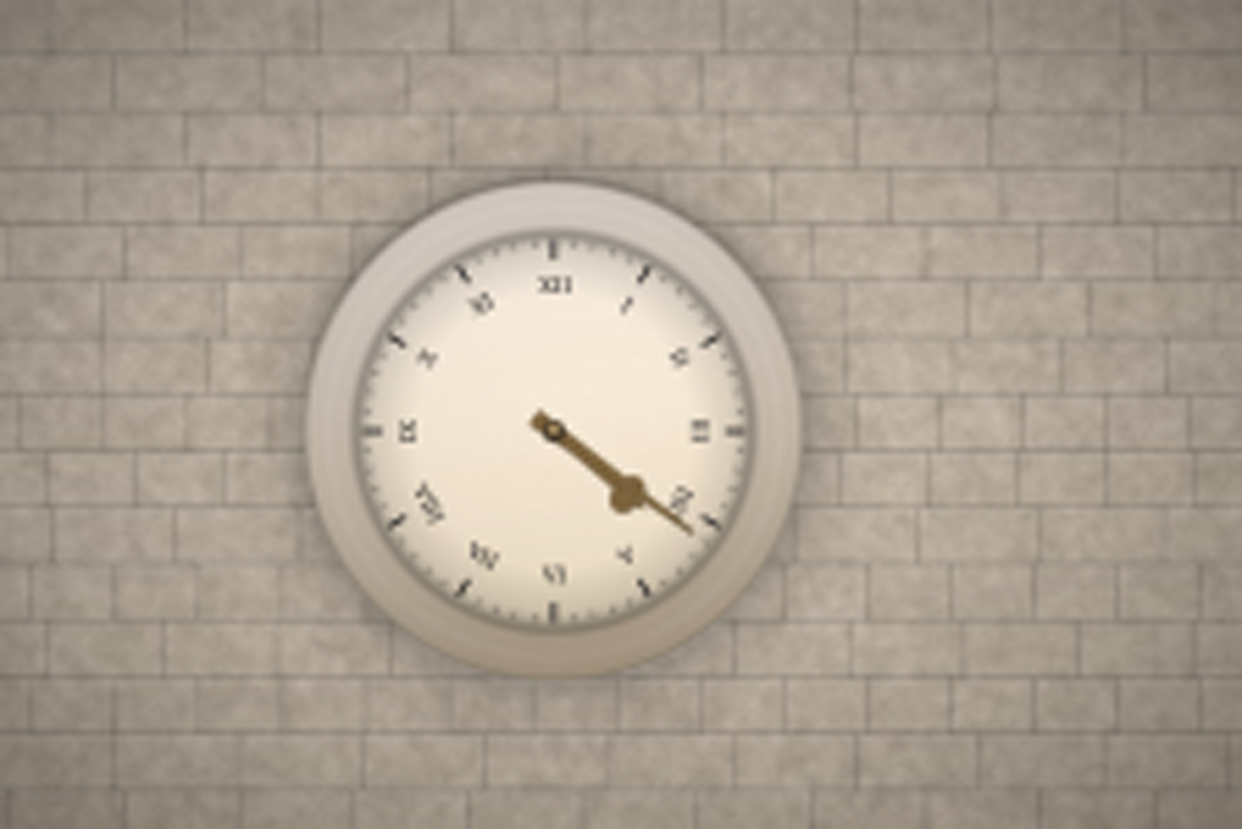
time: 4:21
